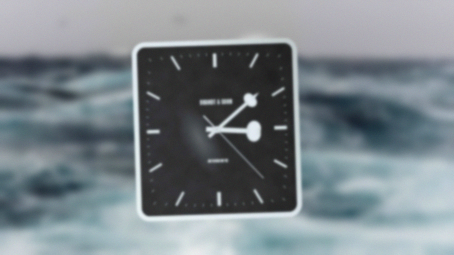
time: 3:08:23
